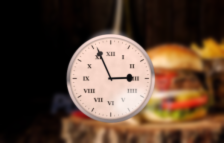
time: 2:56
